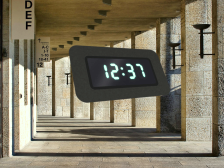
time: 12:37
